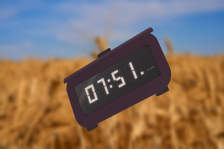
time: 7:51
